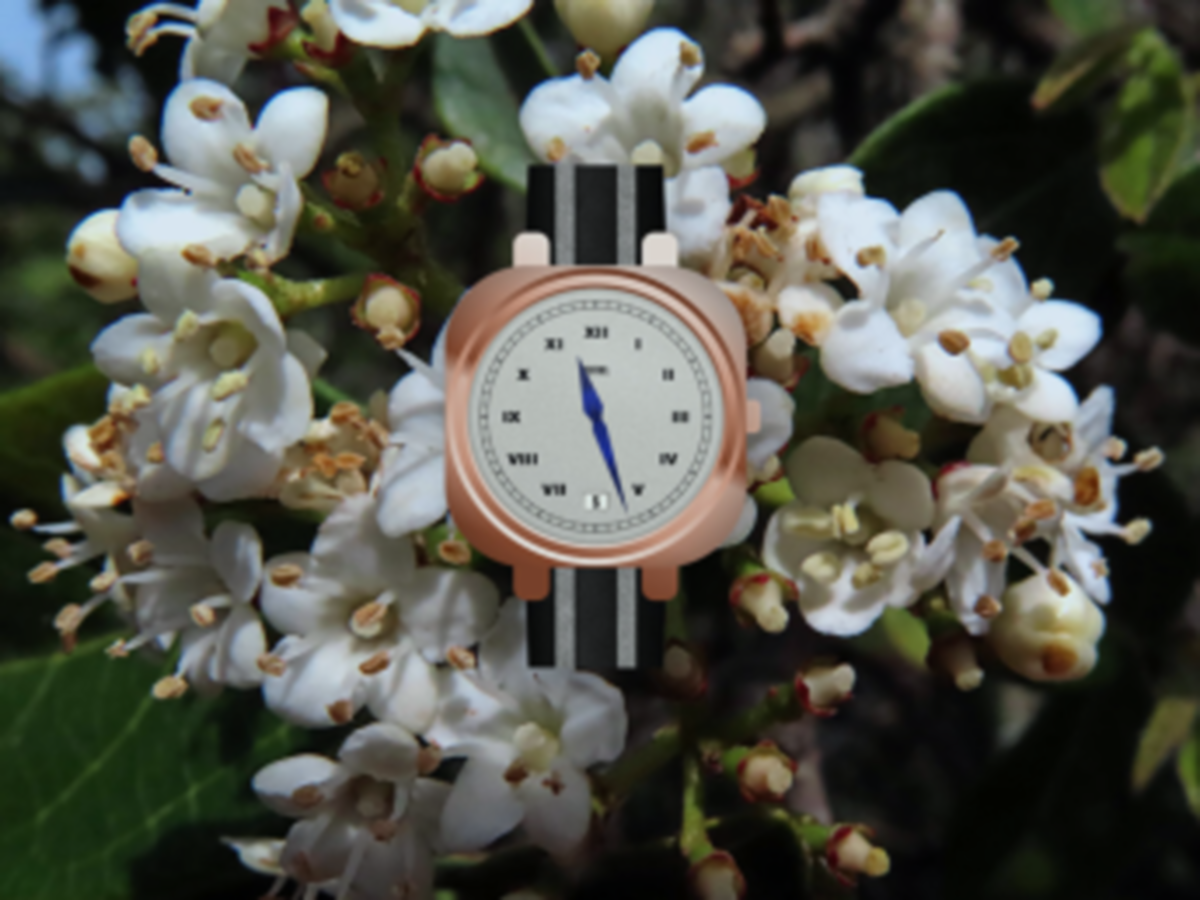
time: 11:27
